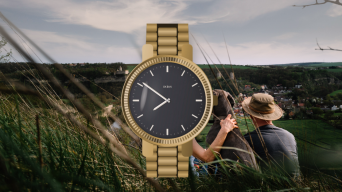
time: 7:51
